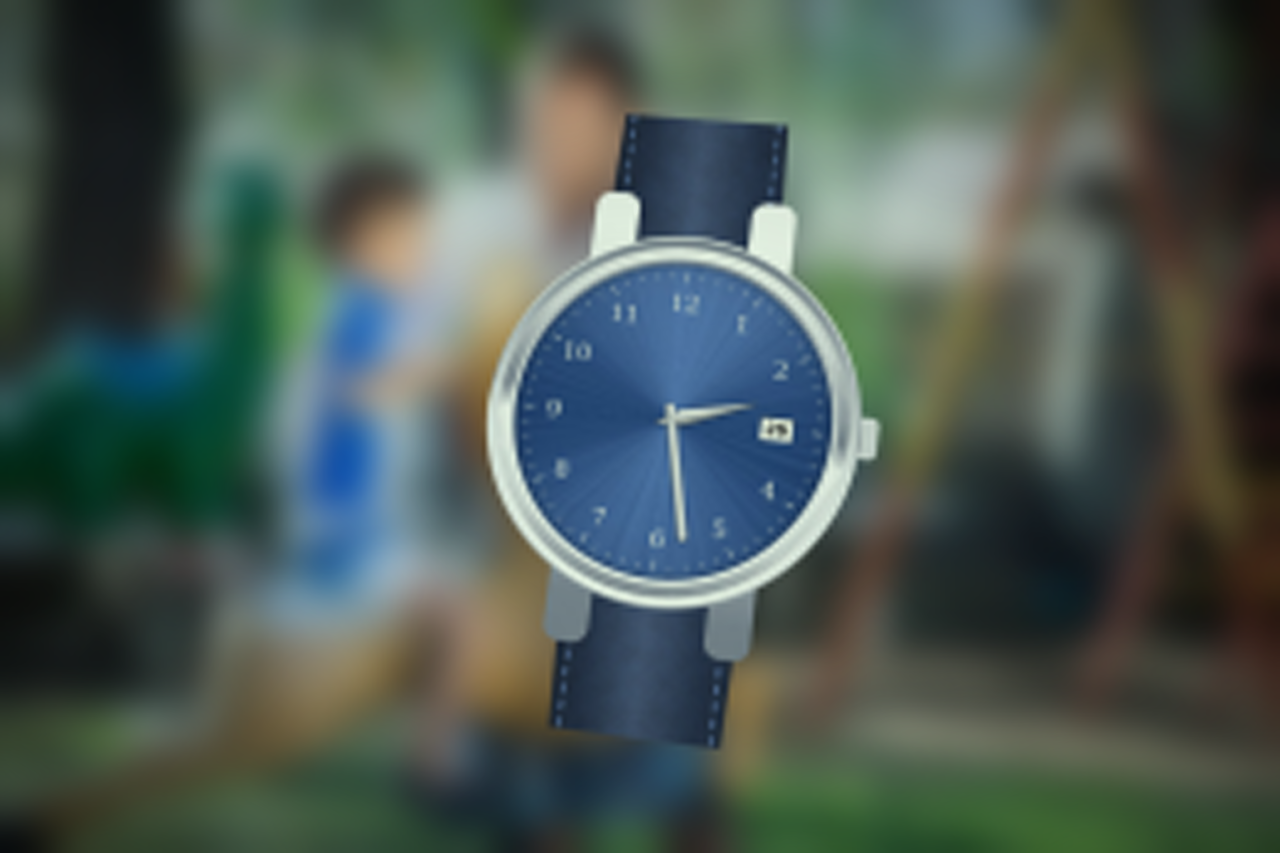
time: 2:28
